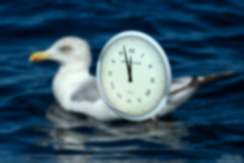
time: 11:57
